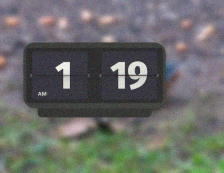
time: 1:19
